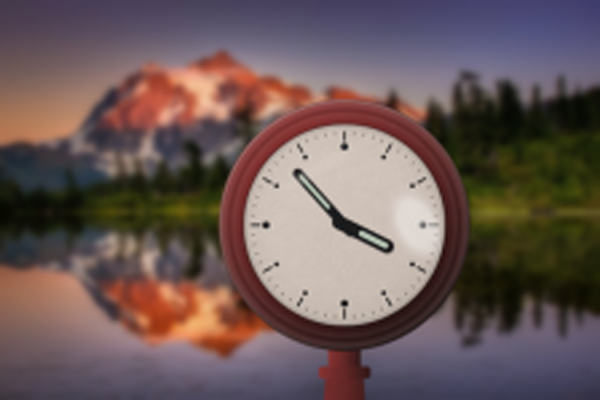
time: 3:53
